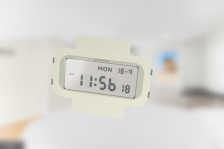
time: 11:56:18
